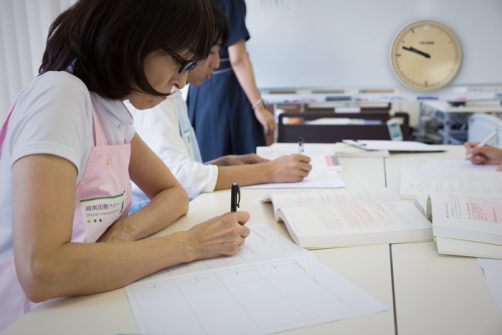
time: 9:48
